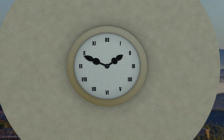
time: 1:49
